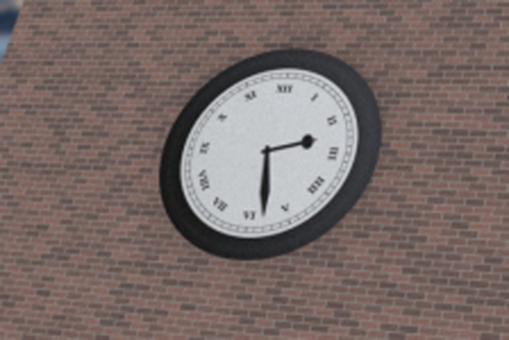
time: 2:28
